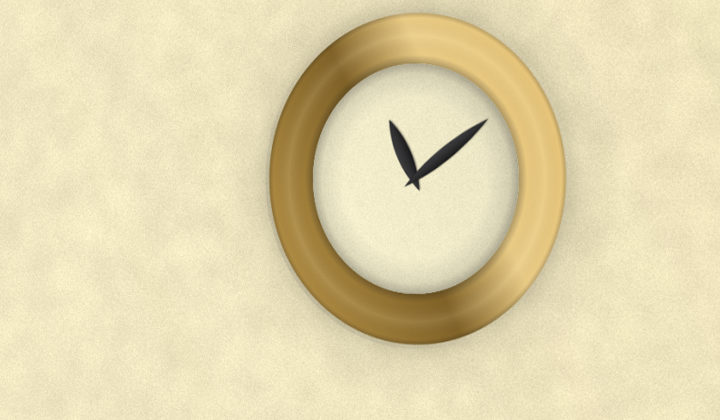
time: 11:09
